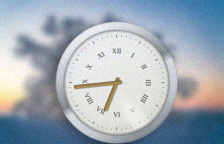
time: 6:44
